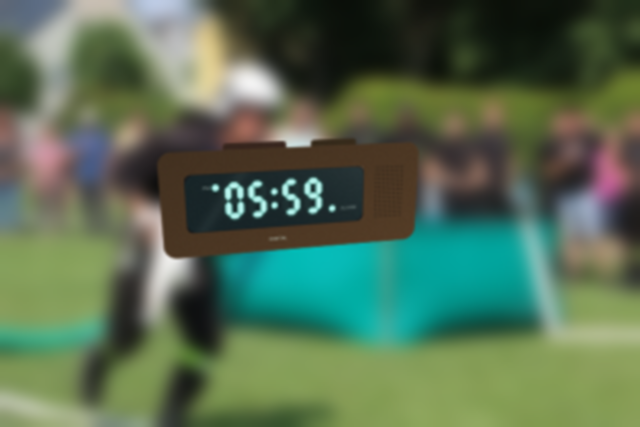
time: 5:59
